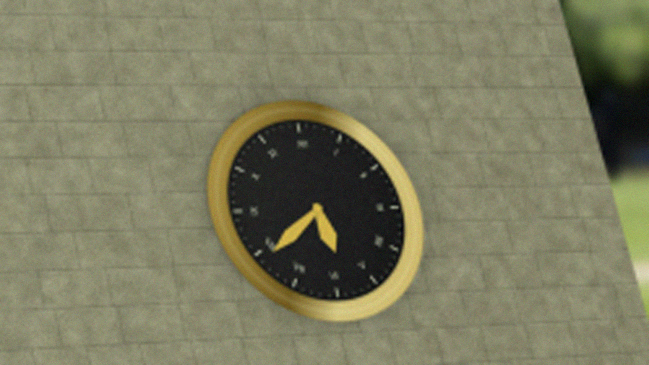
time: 5:39
